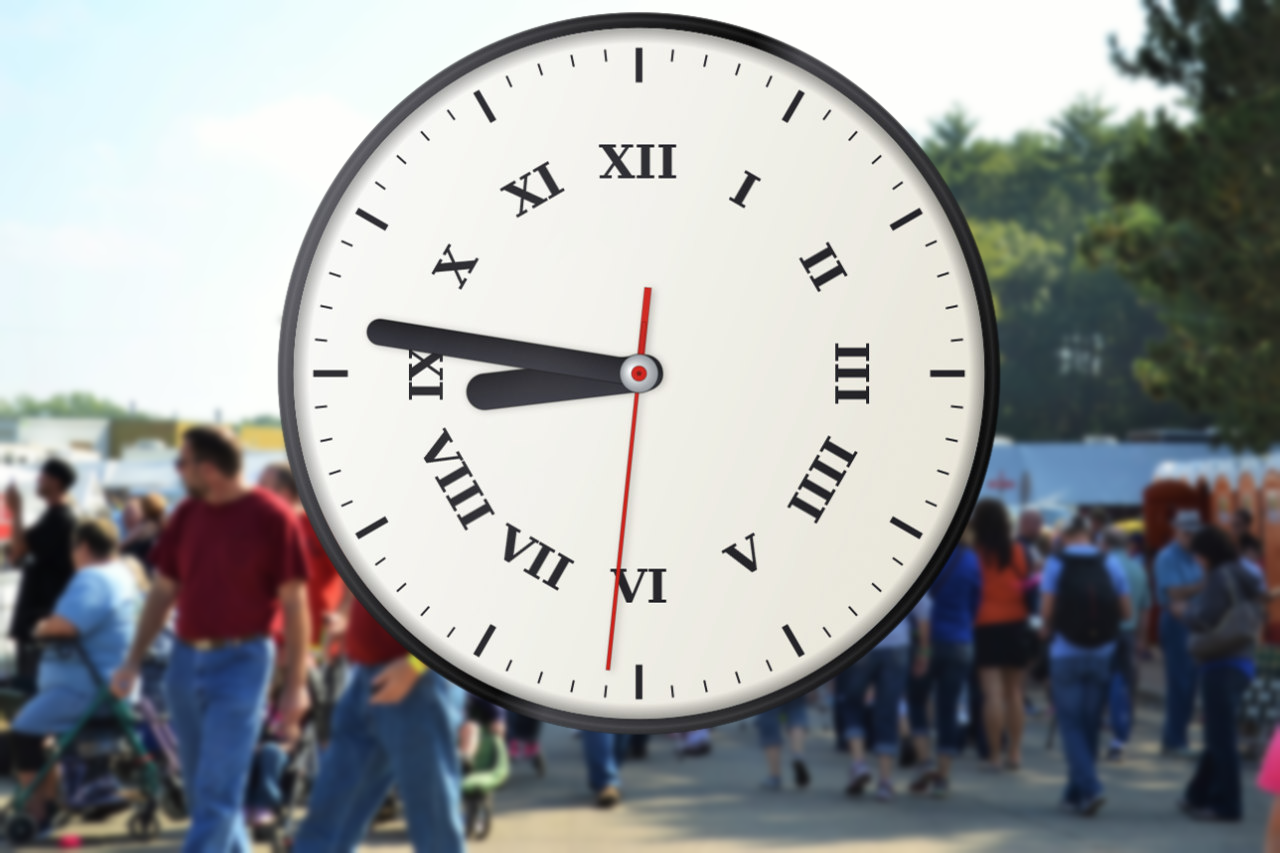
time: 8:46:31
